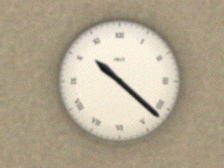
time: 10:22
